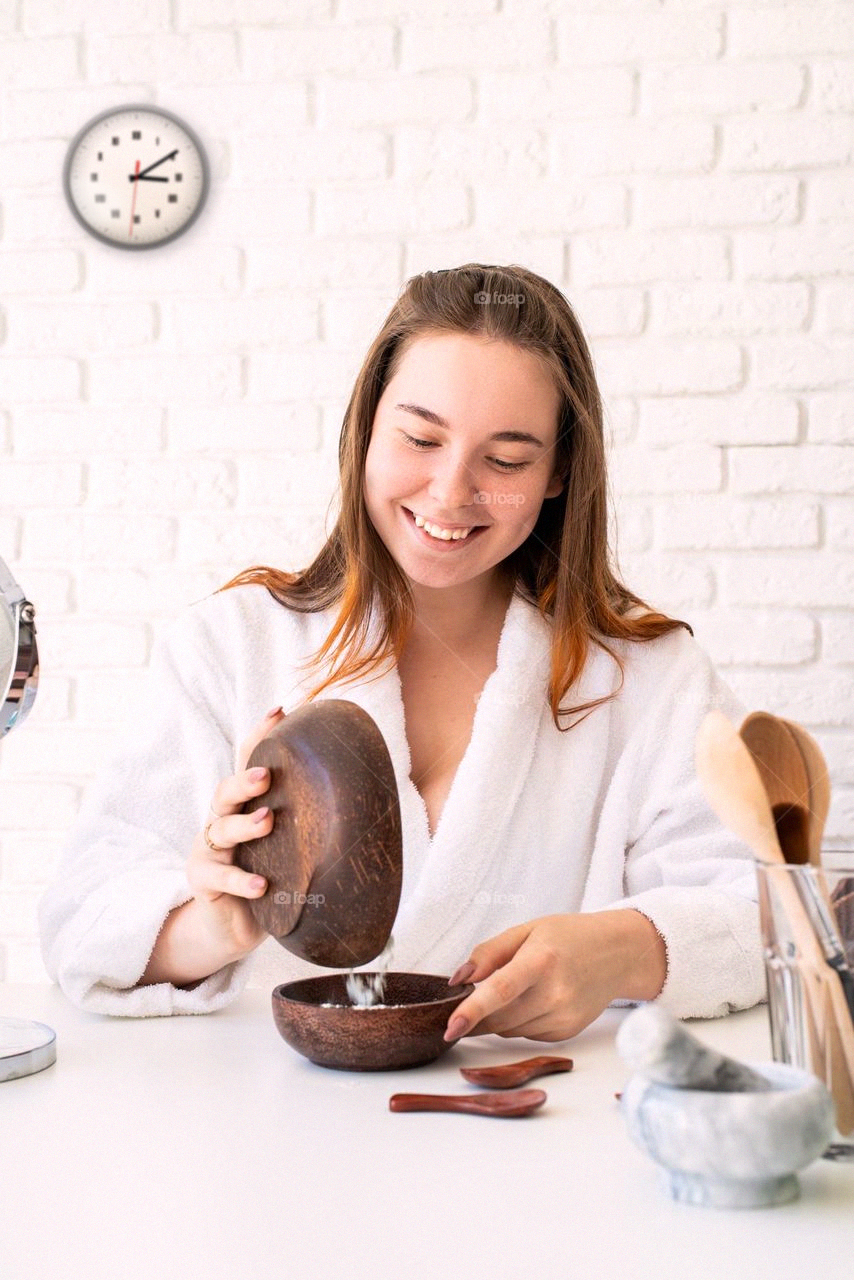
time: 3:09:31
